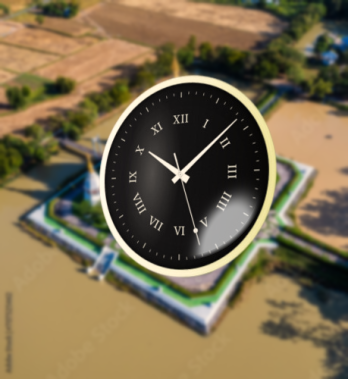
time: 10:08:27
